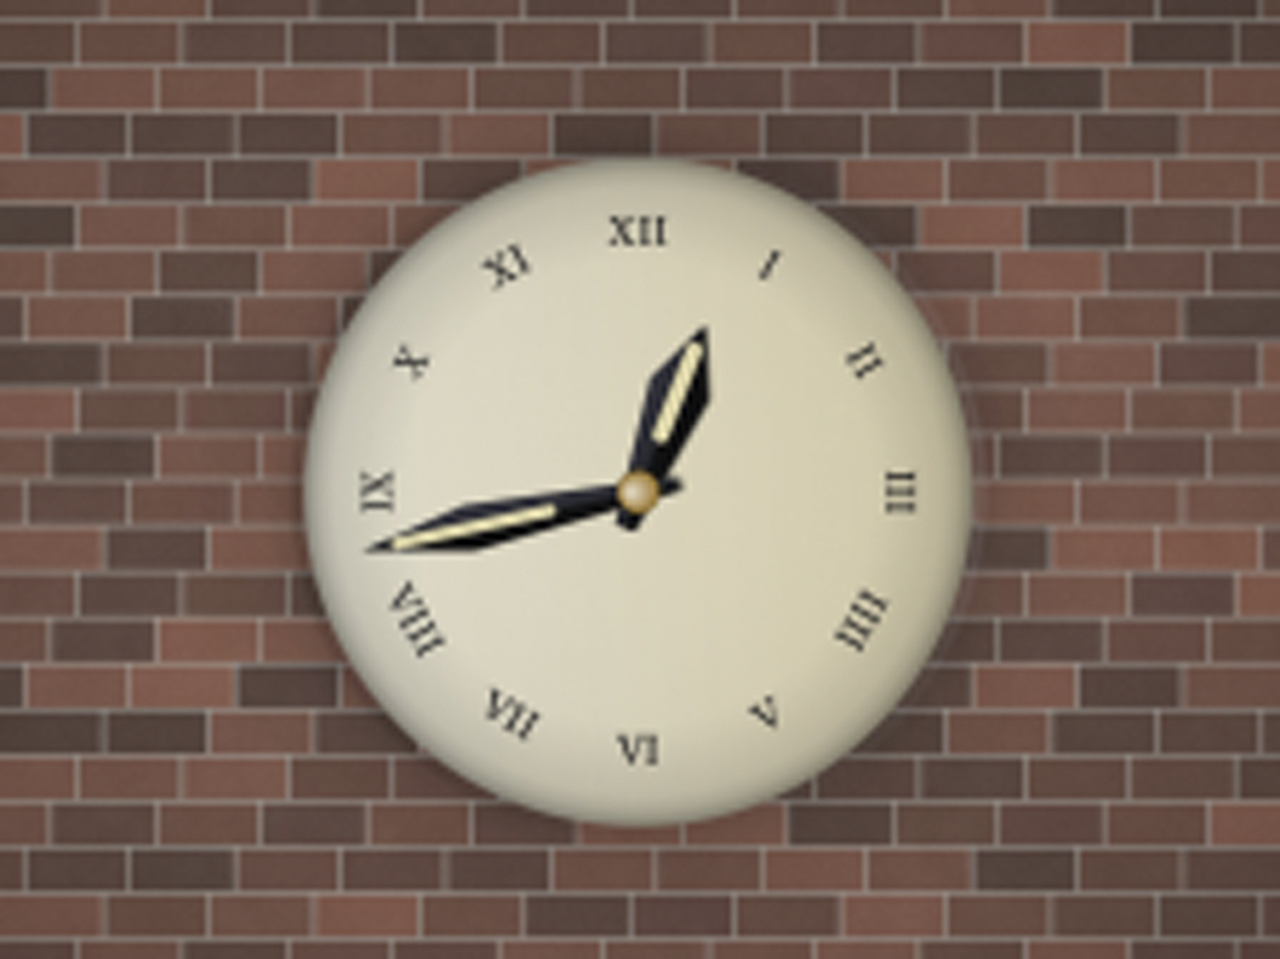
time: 12:43
